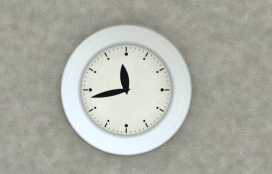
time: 11:43
